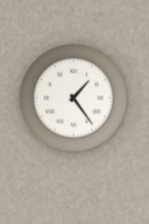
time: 1:24
